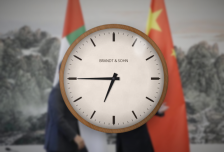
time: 6:45
